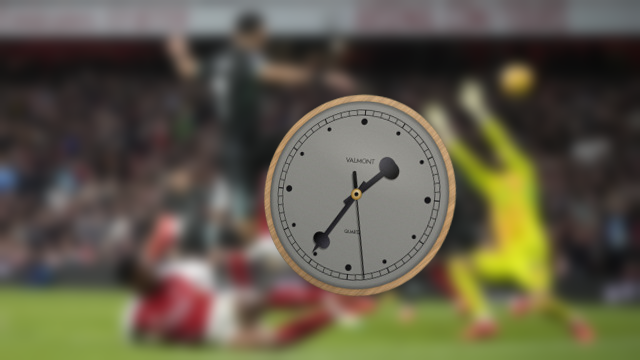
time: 1:35:28
